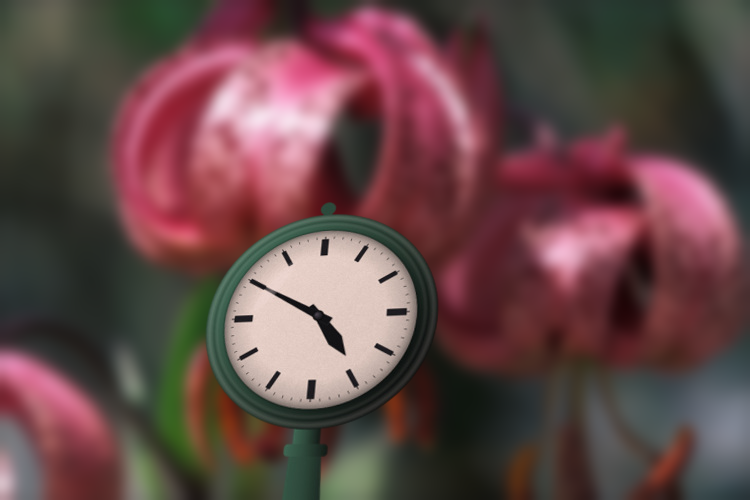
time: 4:50
